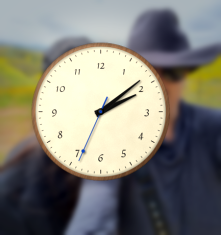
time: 2:08:34
